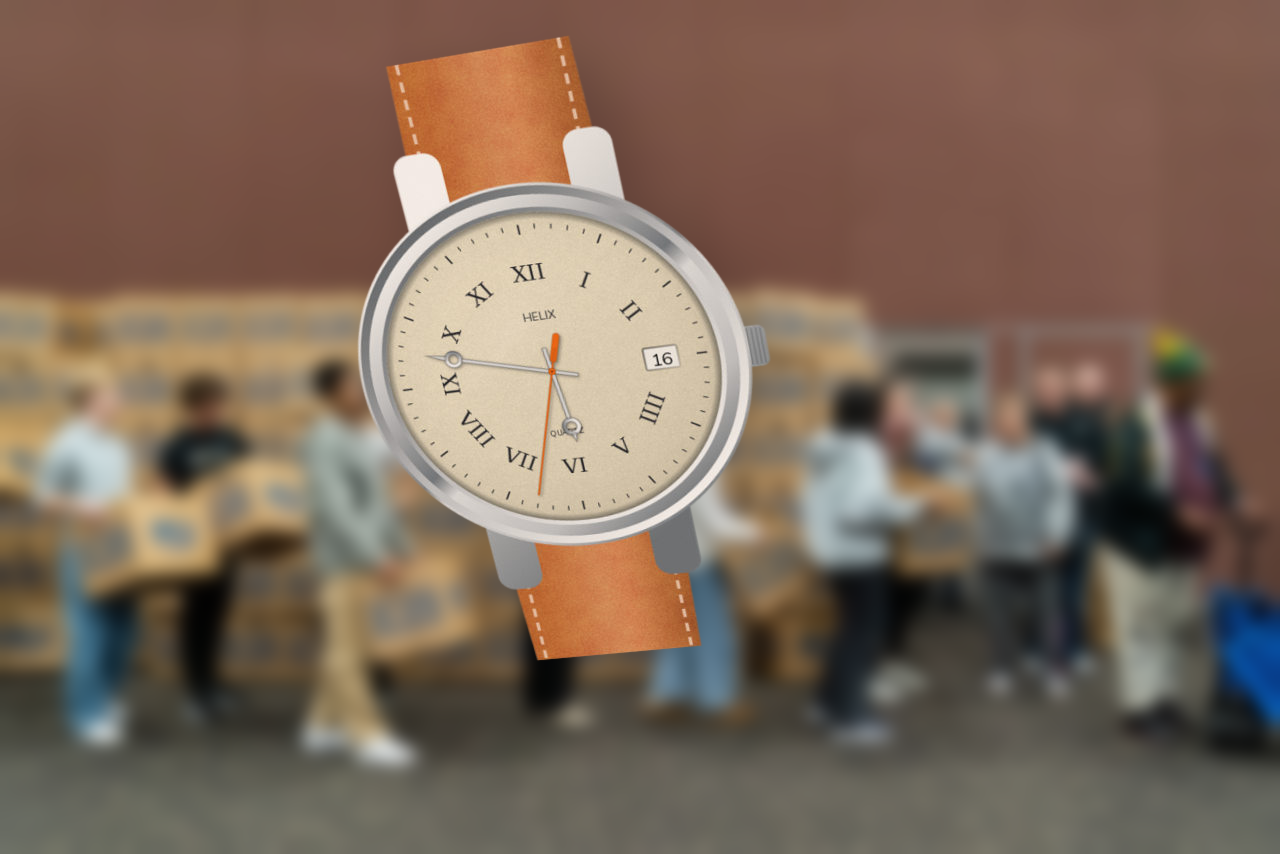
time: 5:47:33
